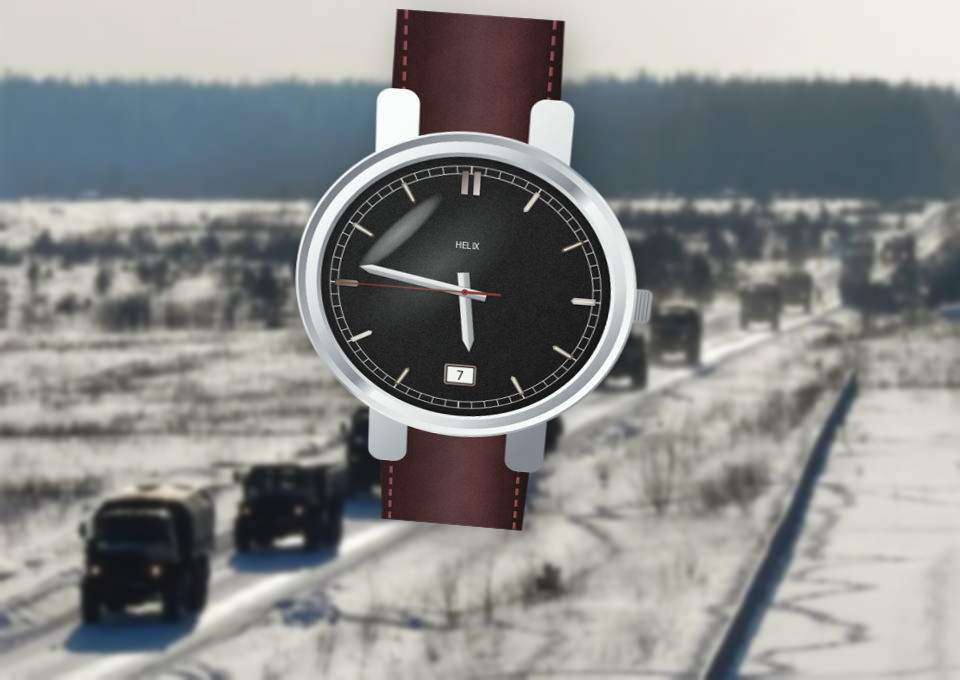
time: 5:46:45
